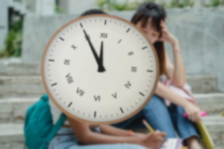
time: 11:55
